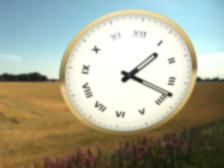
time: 1:18
